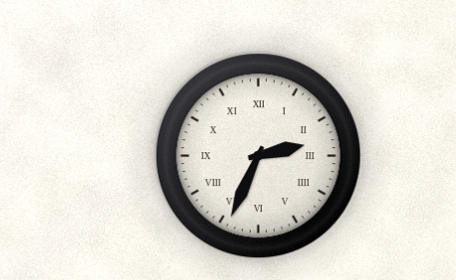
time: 2:34
